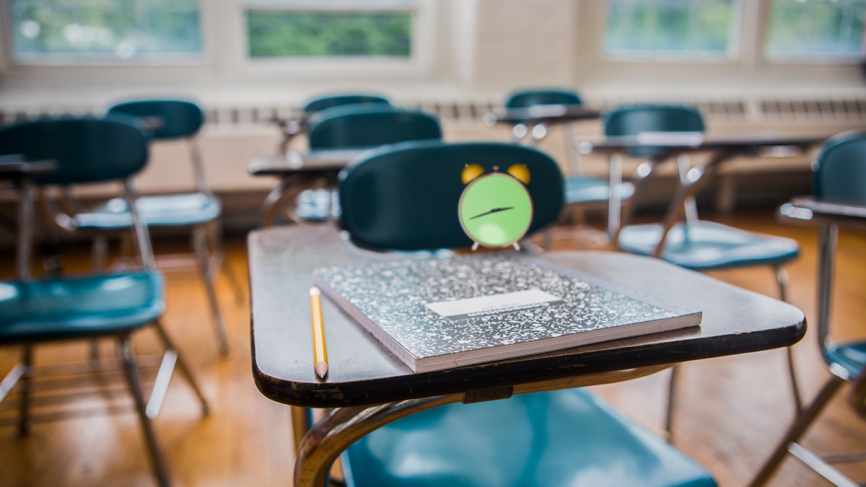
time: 2:42
